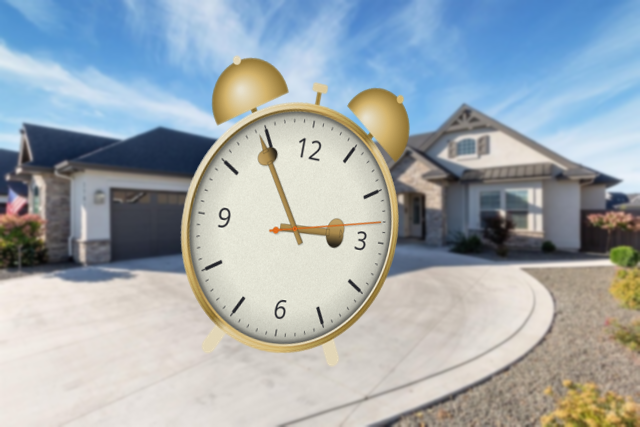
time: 2:54:13
